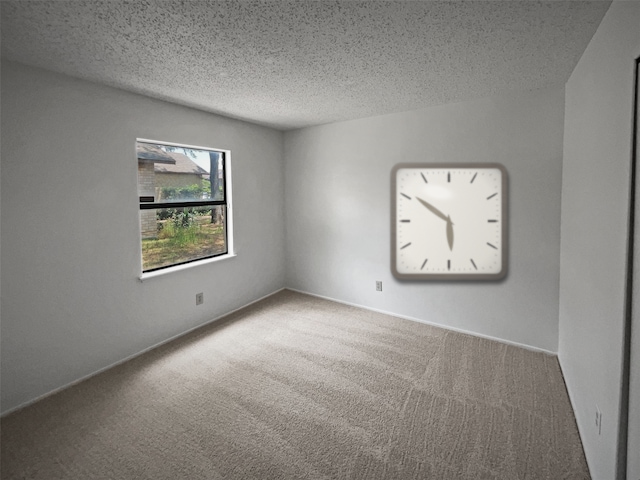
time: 5:51
